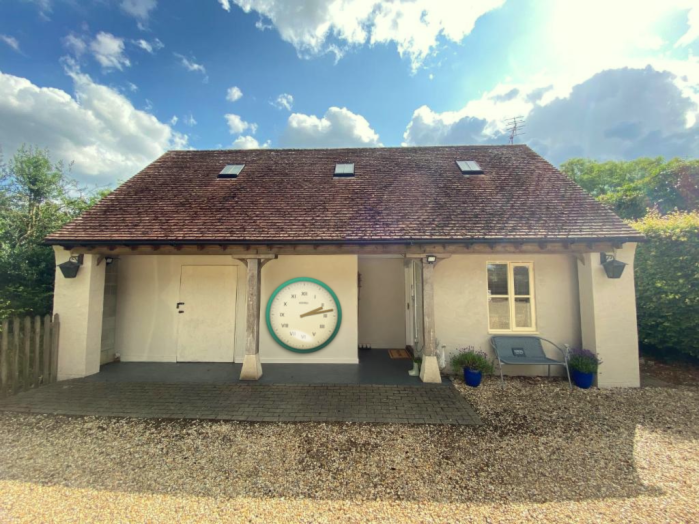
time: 2:13
